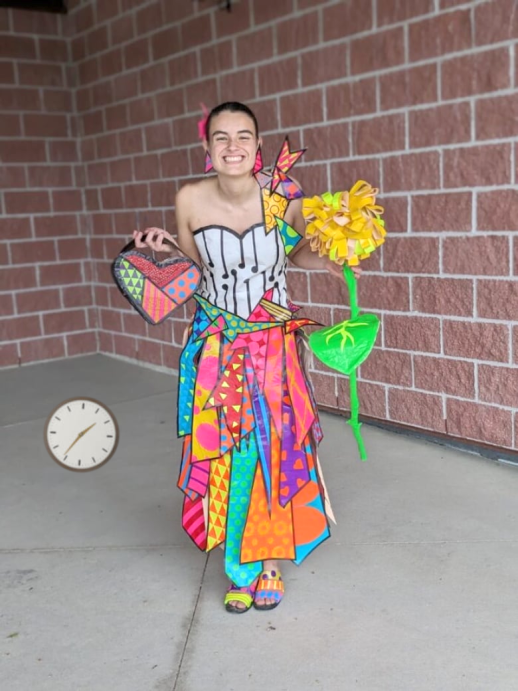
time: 1:36
